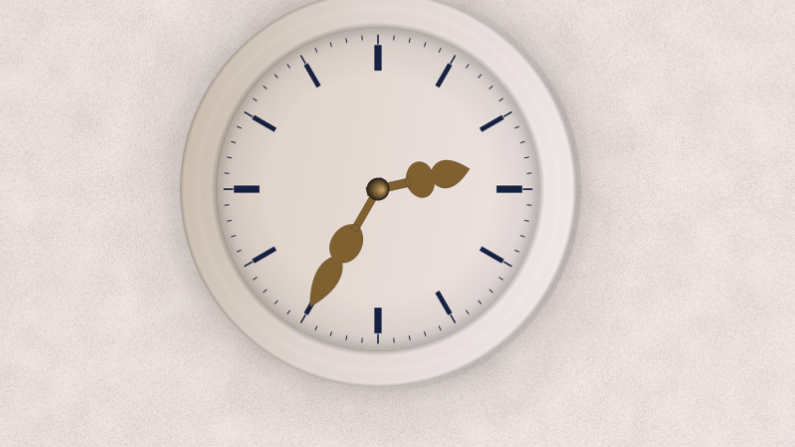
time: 2:35
